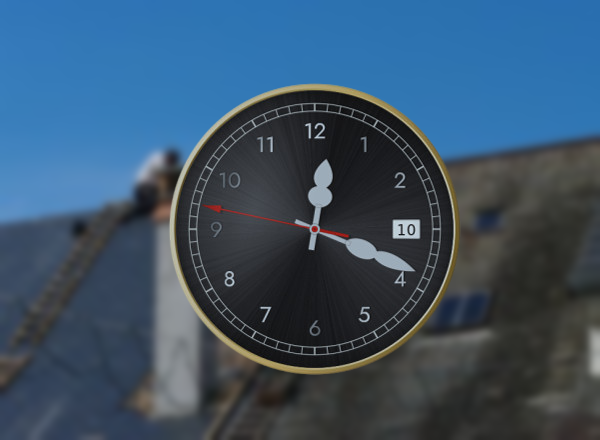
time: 12:18:47
